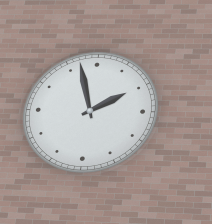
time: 1:57
